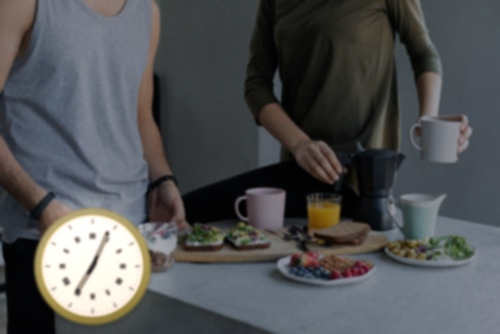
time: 7:04
